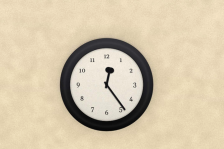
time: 12:24
